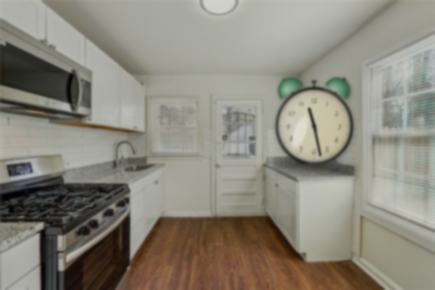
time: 11:28
